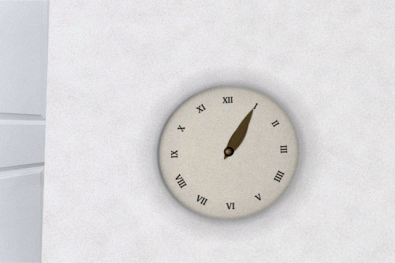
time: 1:05
